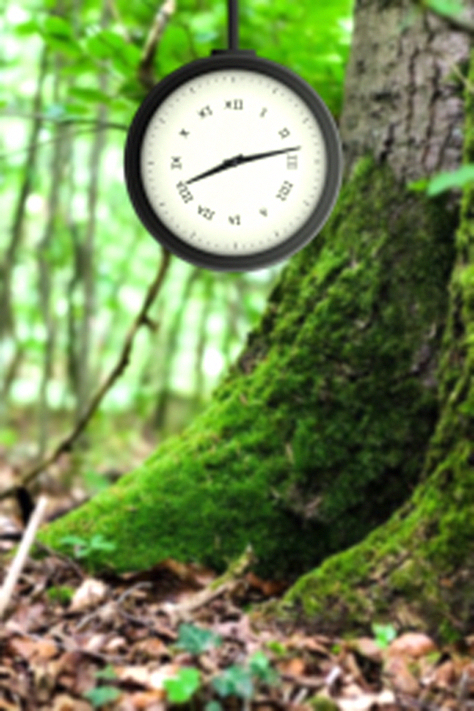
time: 8:13
